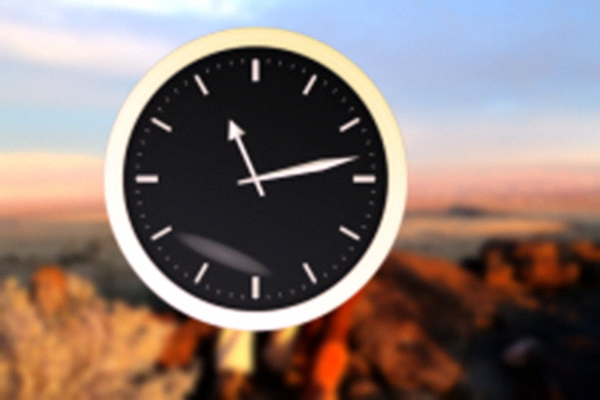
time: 11:13
